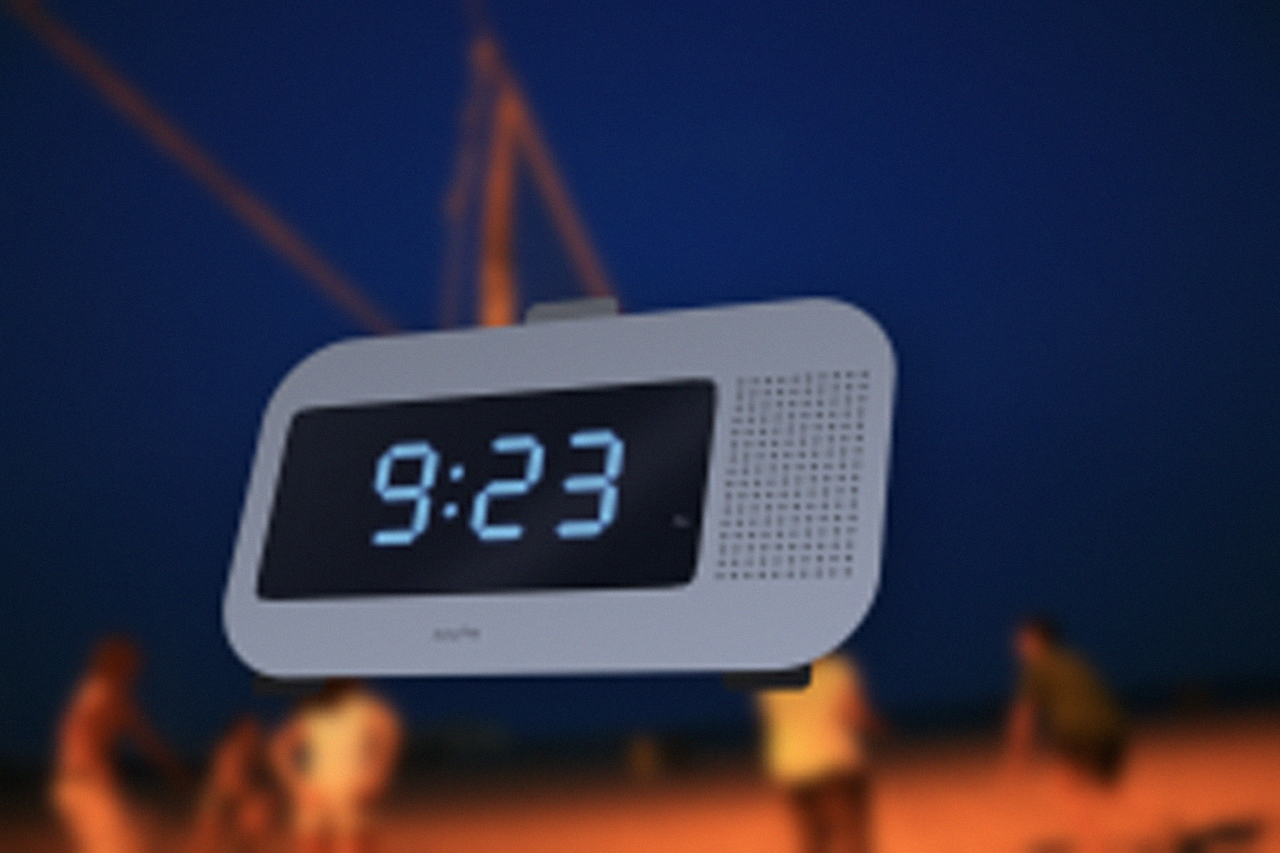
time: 9:23
